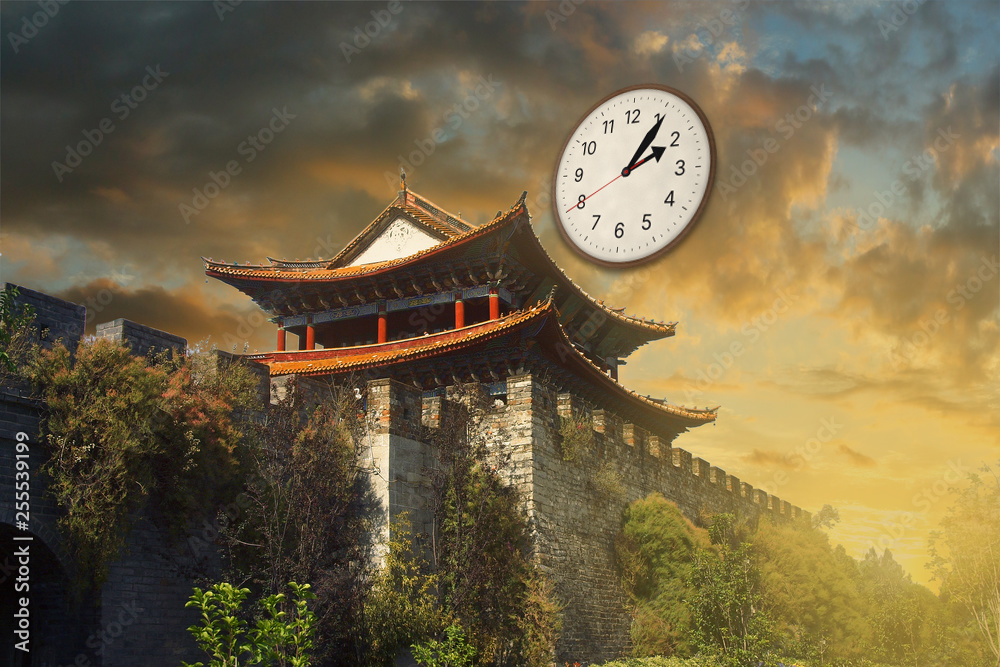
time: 2:05:40
